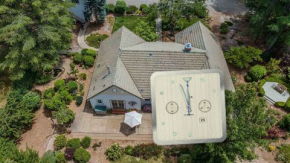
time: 11:57
